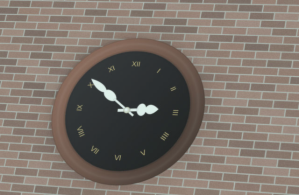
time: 2:51
